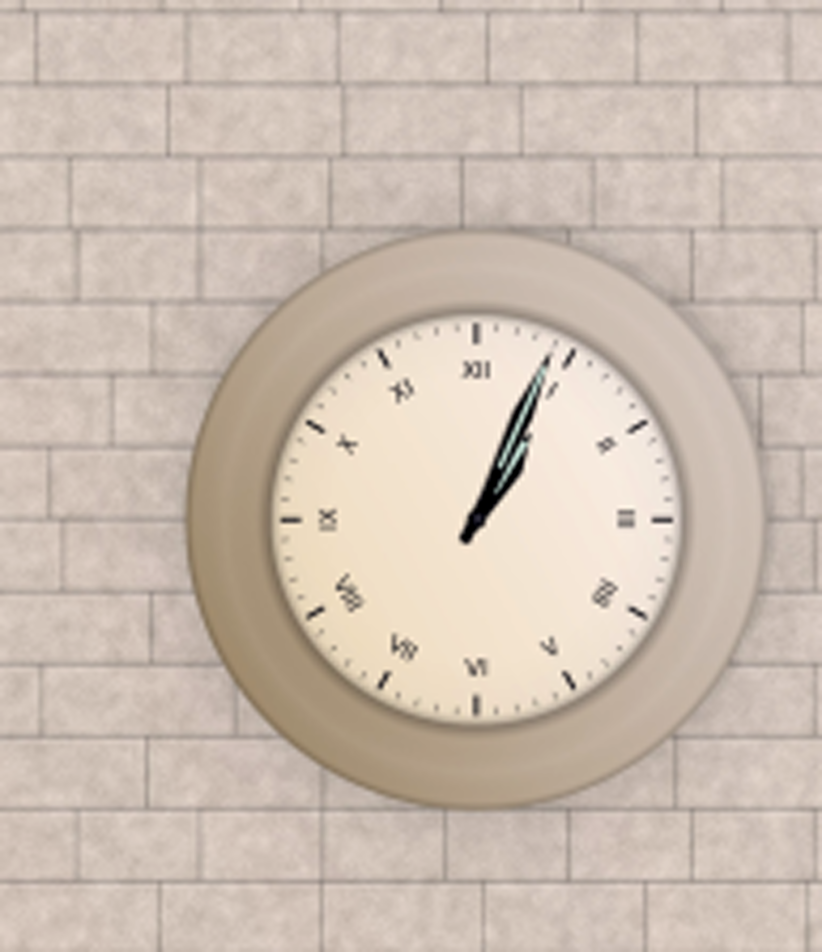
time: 1:04
